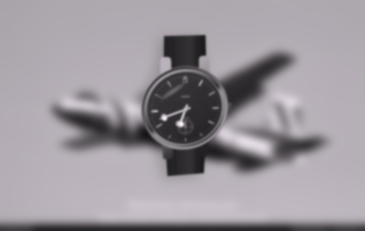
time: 6:42
